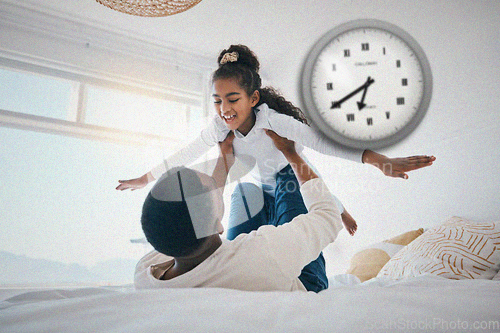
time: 6:40
